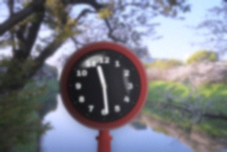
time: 11:29
